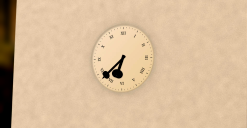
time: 6:38
